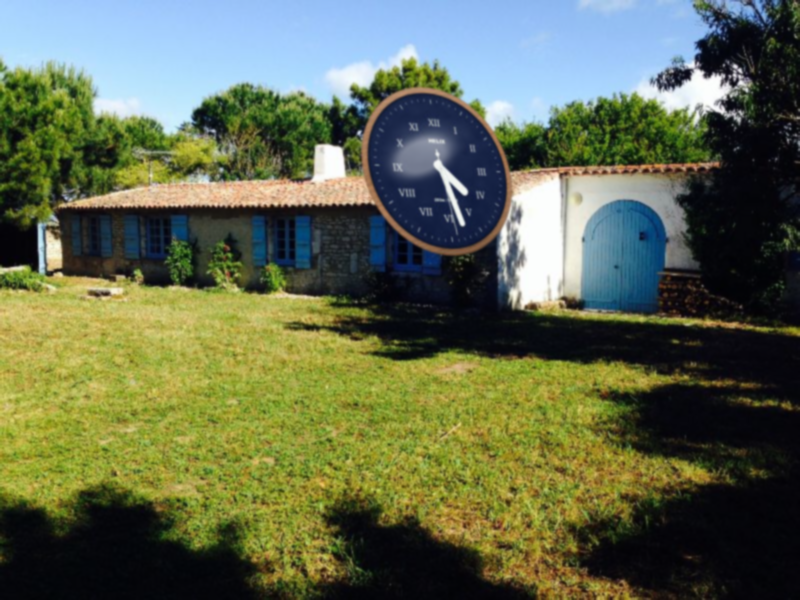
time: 4:27:29
